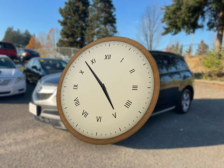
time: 4:53
